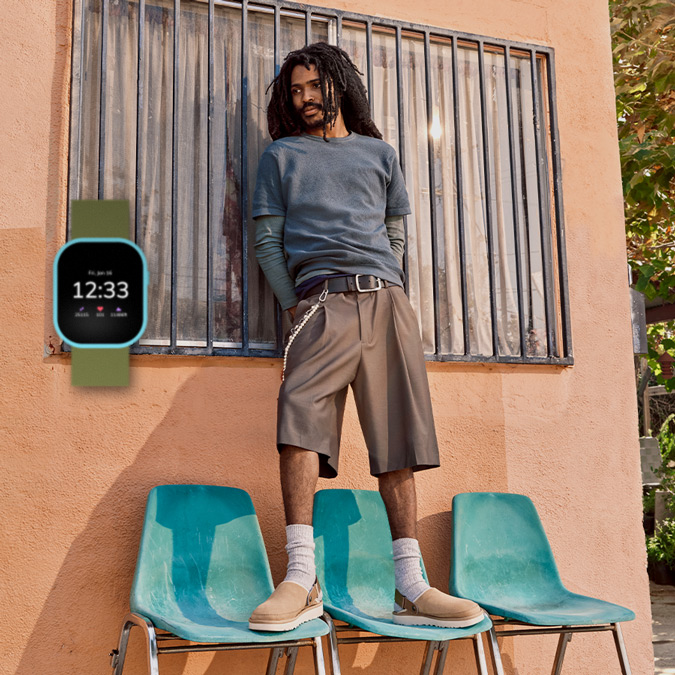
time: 12:33
